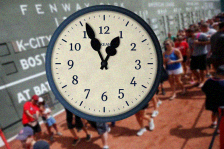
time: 12:56
